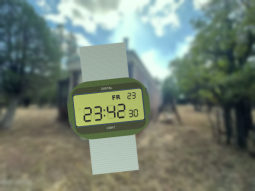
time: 23:42:30
